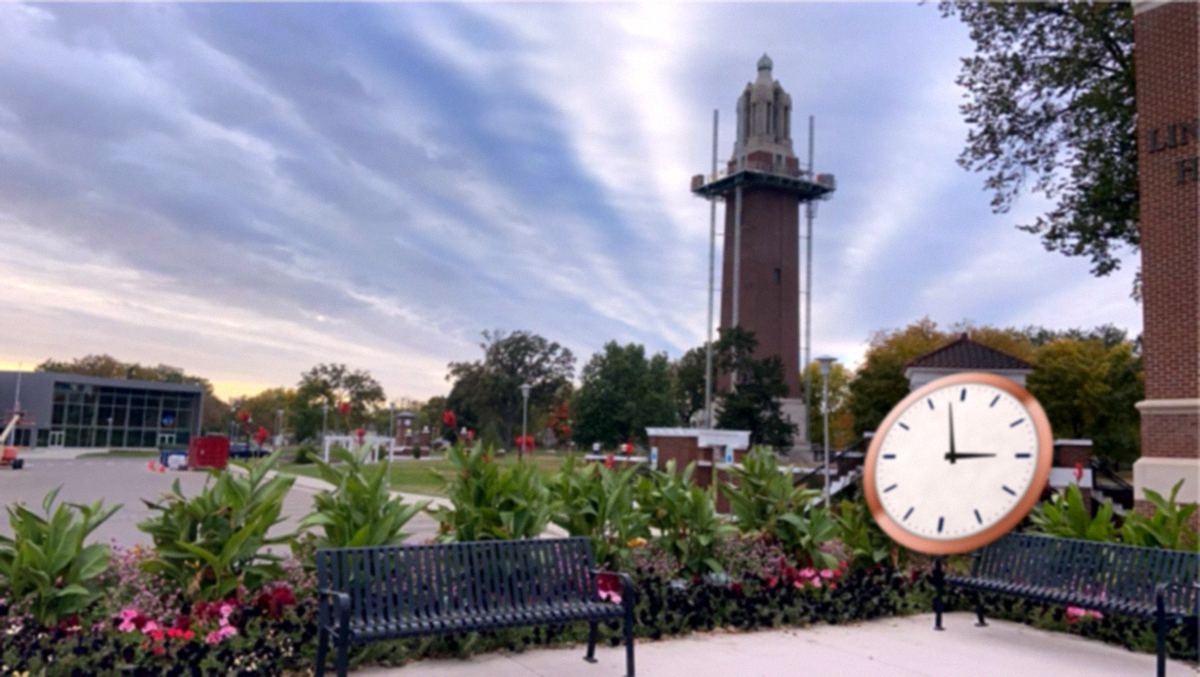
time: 2:58
